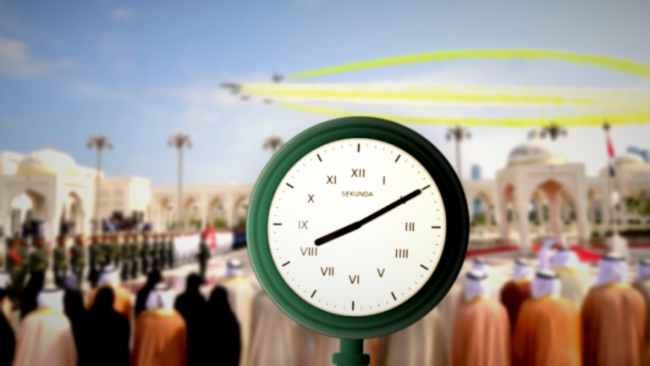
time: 8:10
